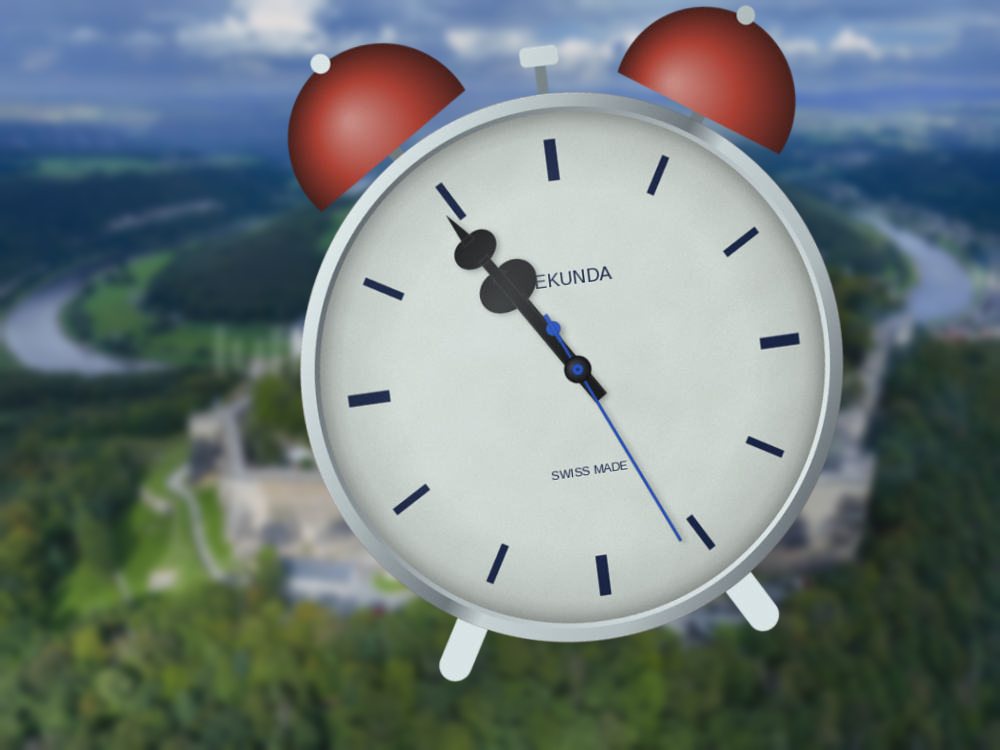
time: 10:54:26
